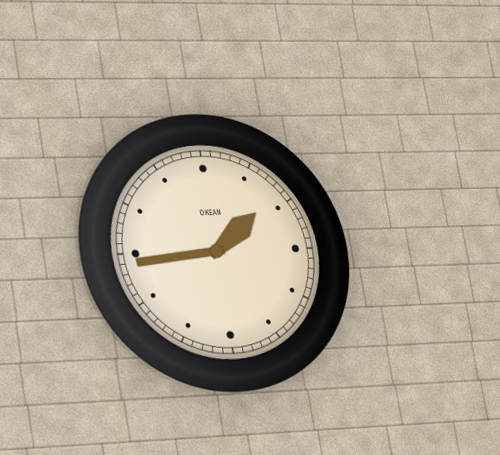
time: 1:44
